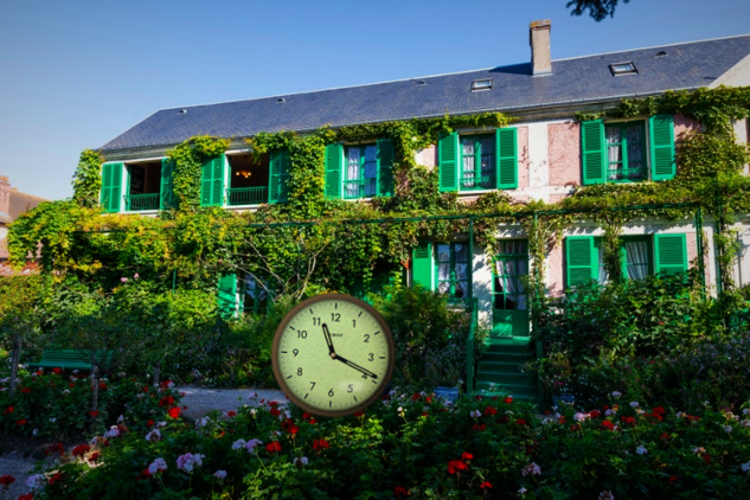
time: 11:19
